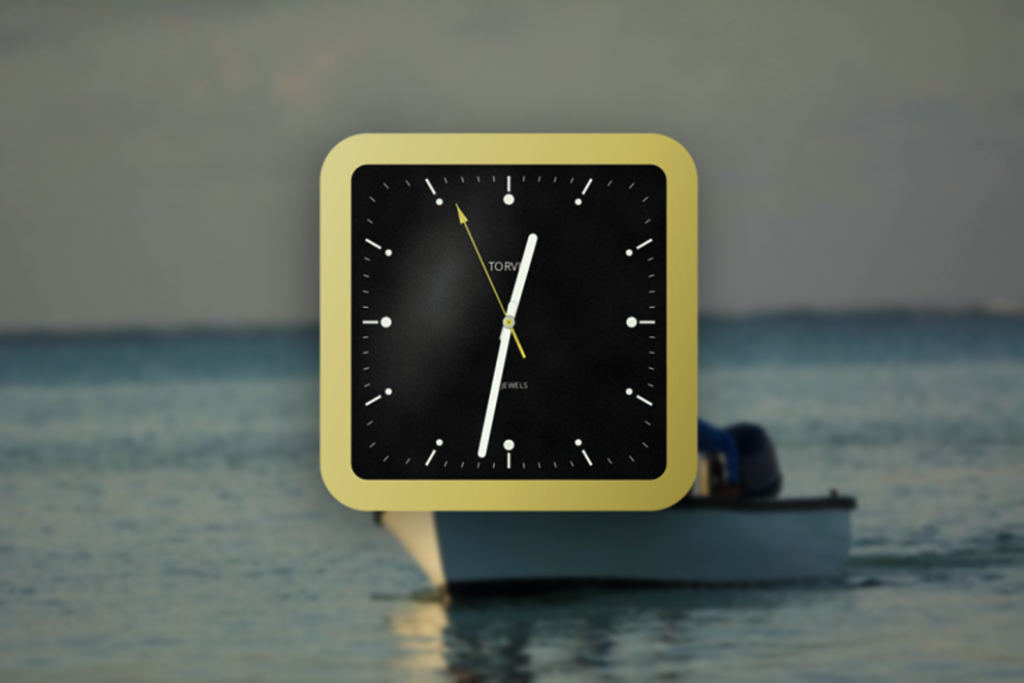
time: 12:31:56
